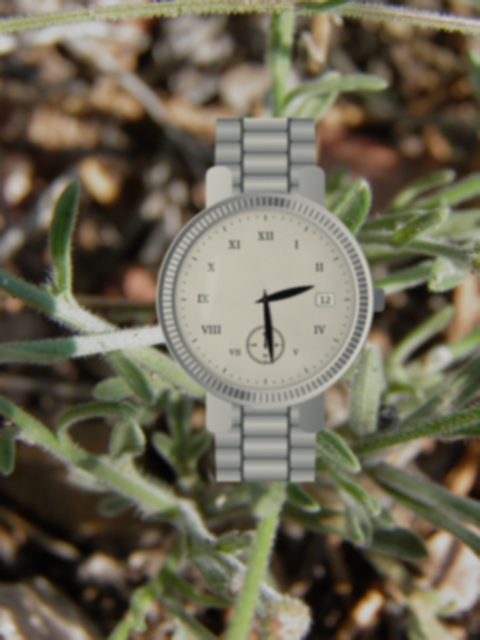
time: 2:29
